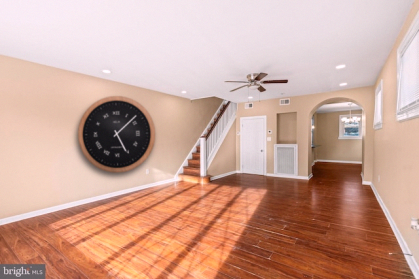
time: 5:08
